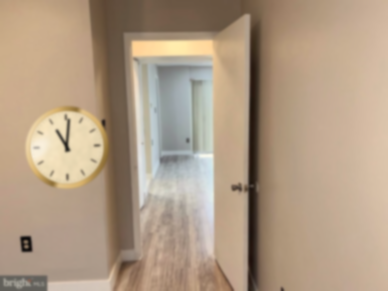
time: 11:01
